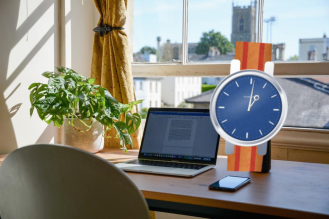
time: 1:01
